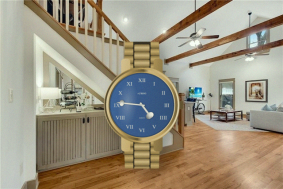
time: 4:46
